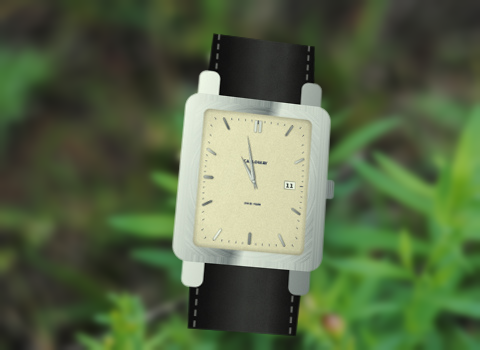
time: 10:58
